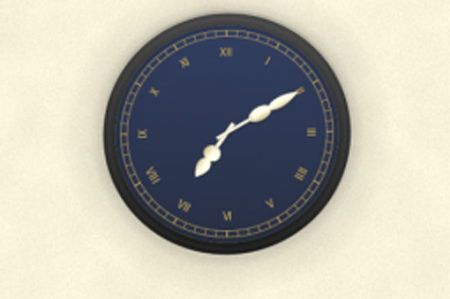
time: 7:10
